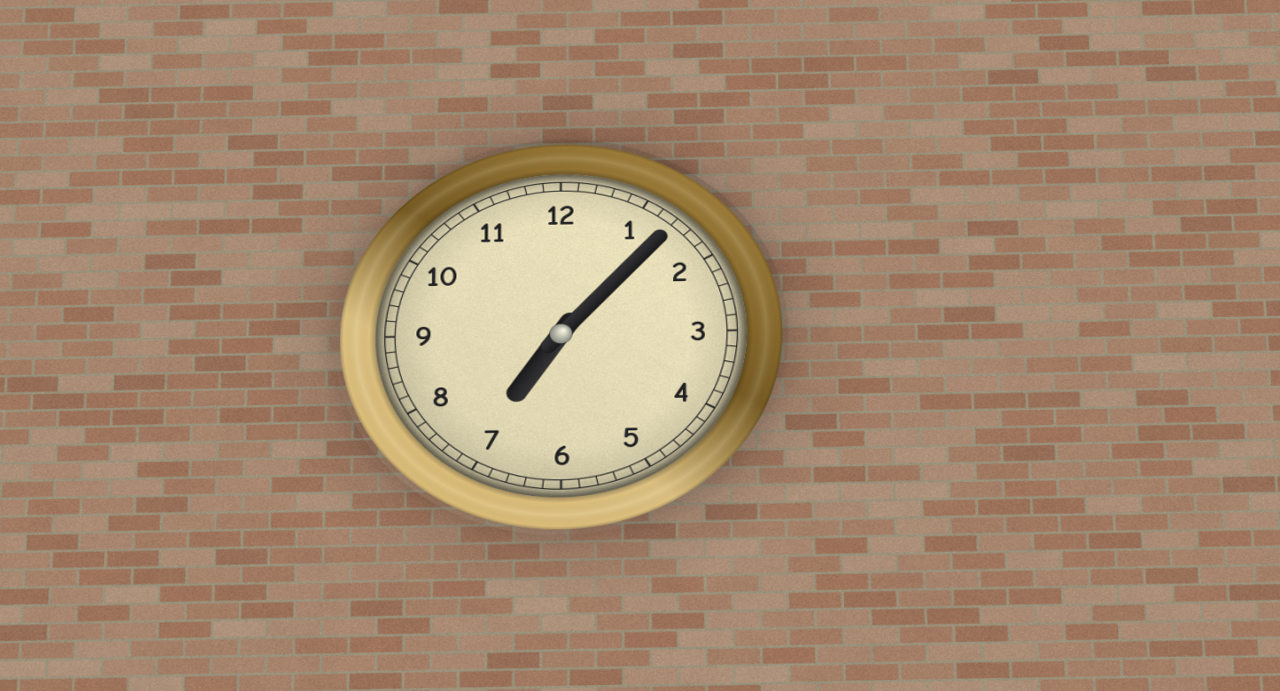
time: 7:07
